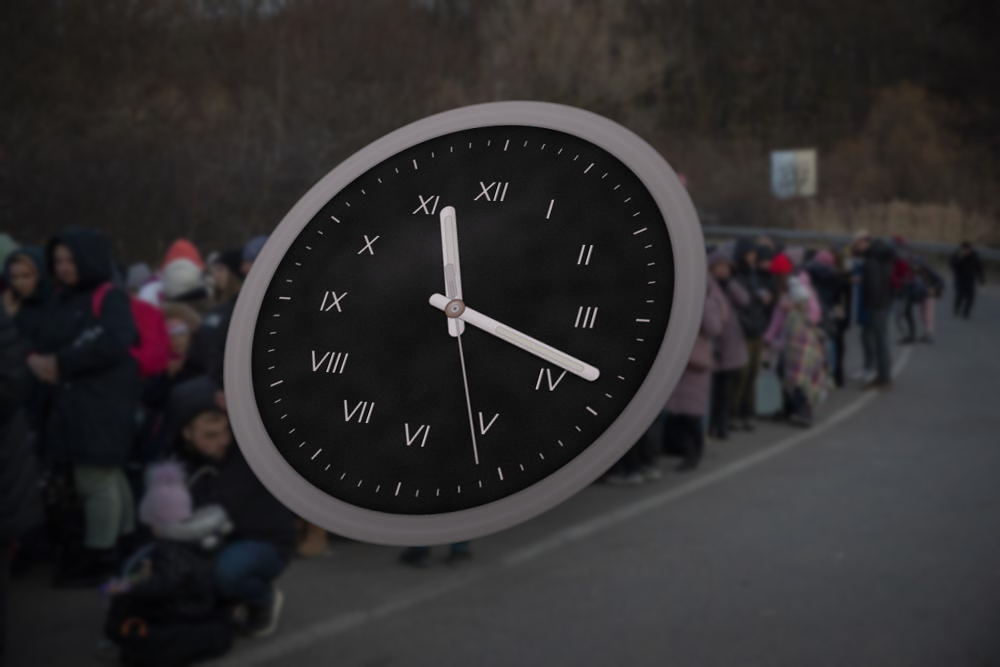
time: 11:18:26
